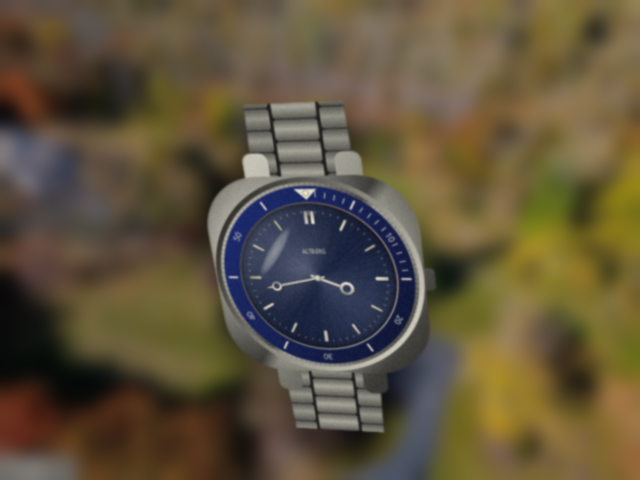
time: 3:43
